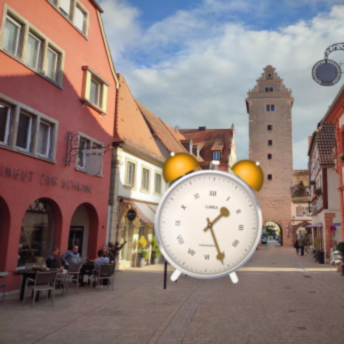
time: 1:26
